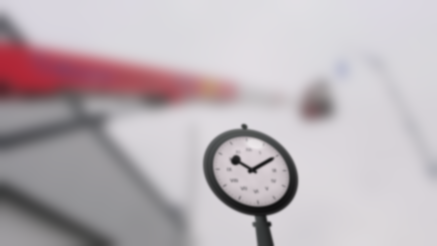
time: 10:10
